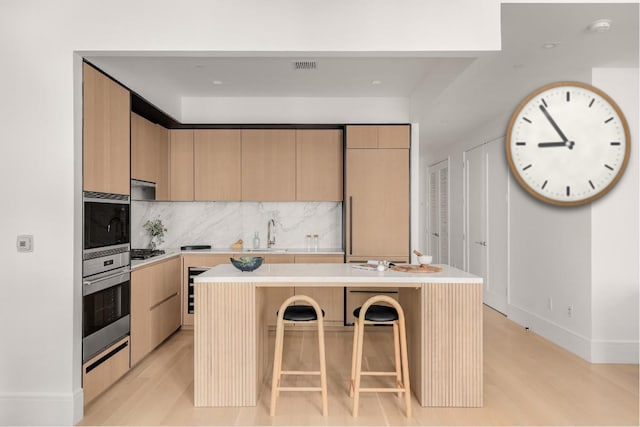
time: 8:54
